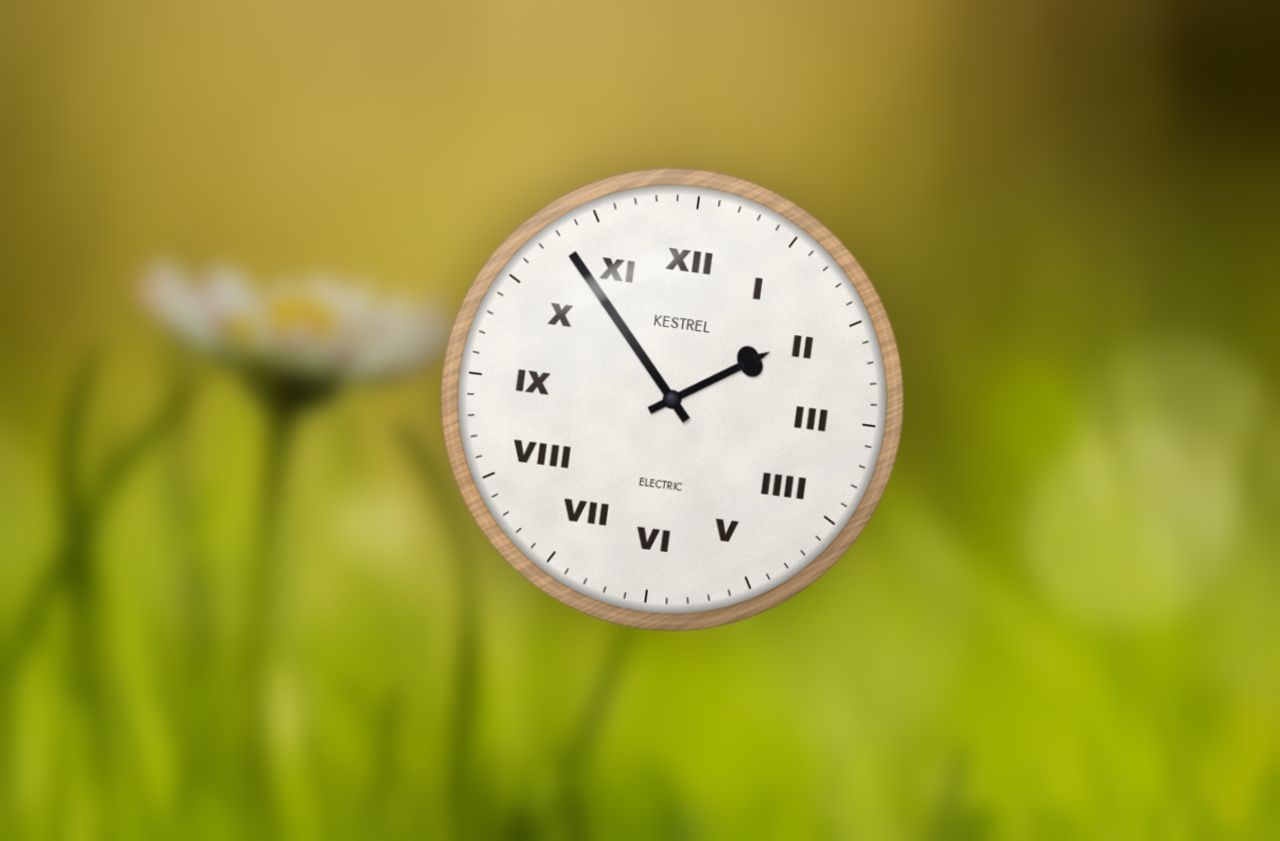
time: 1:53
